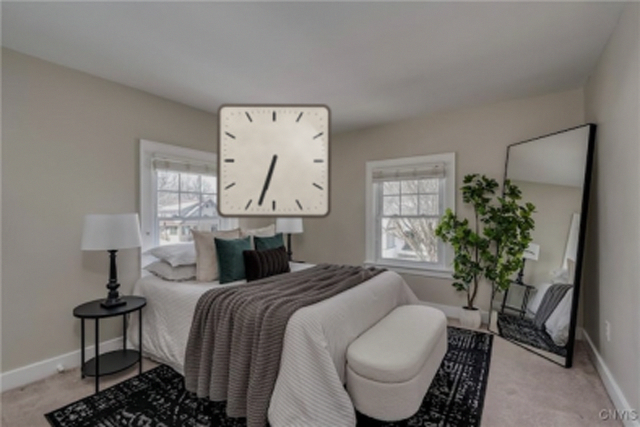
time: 6:33
